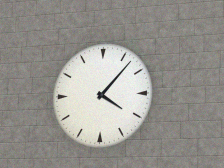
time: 4:07
